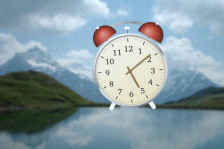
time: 5:09
